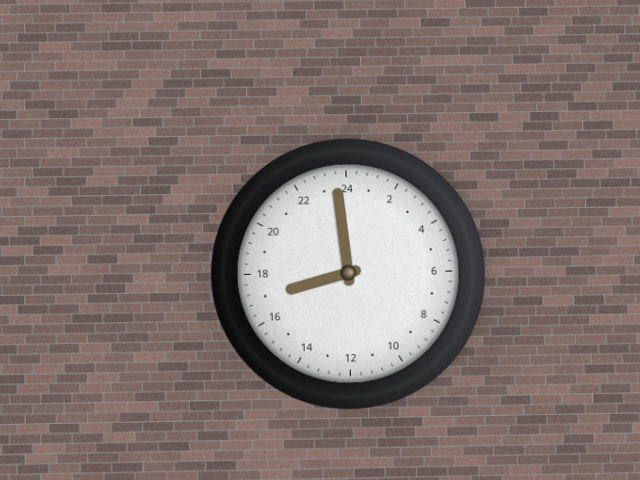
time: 16:59
